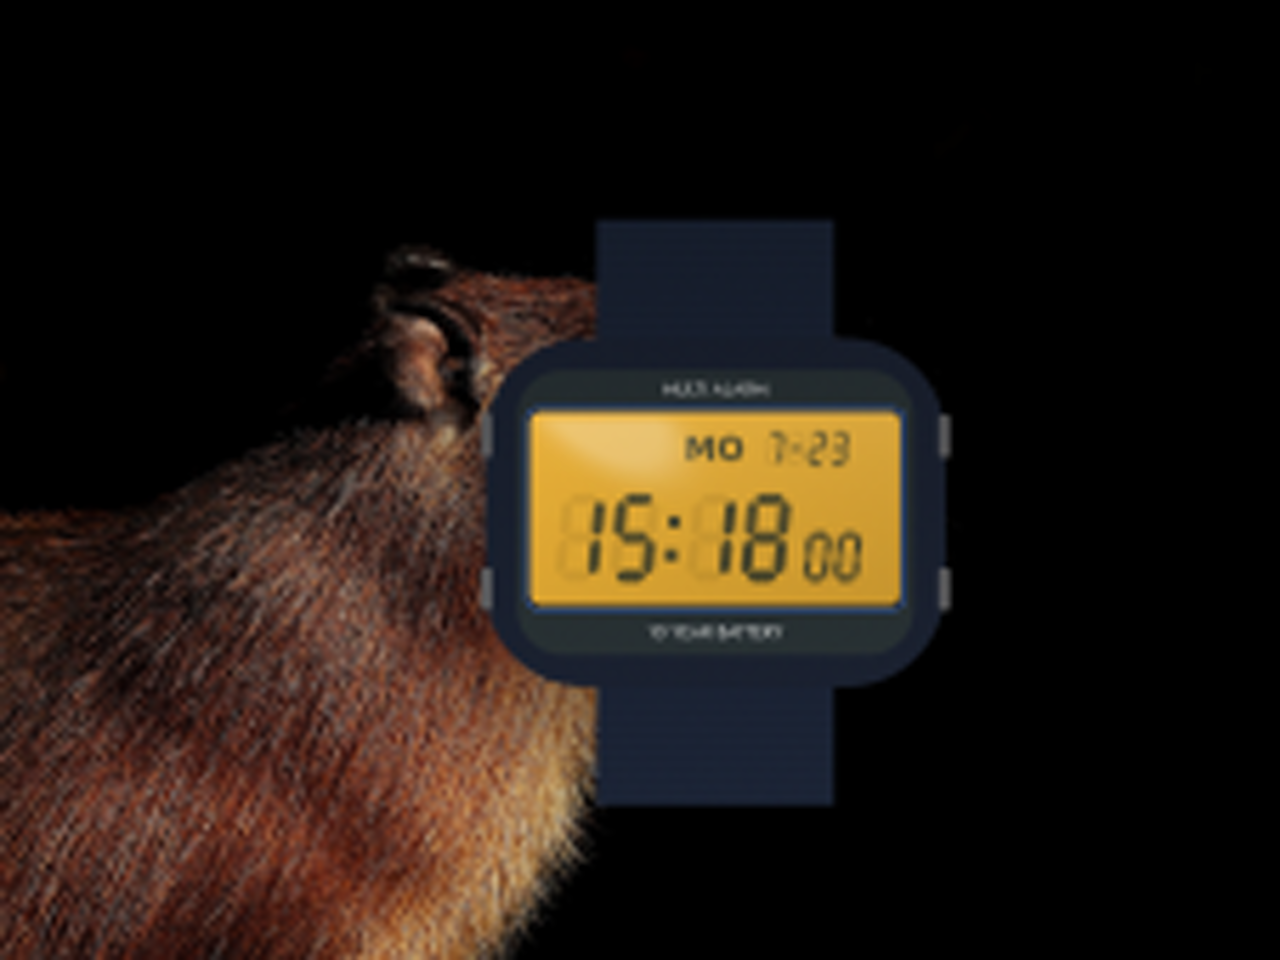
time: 15:18:00
